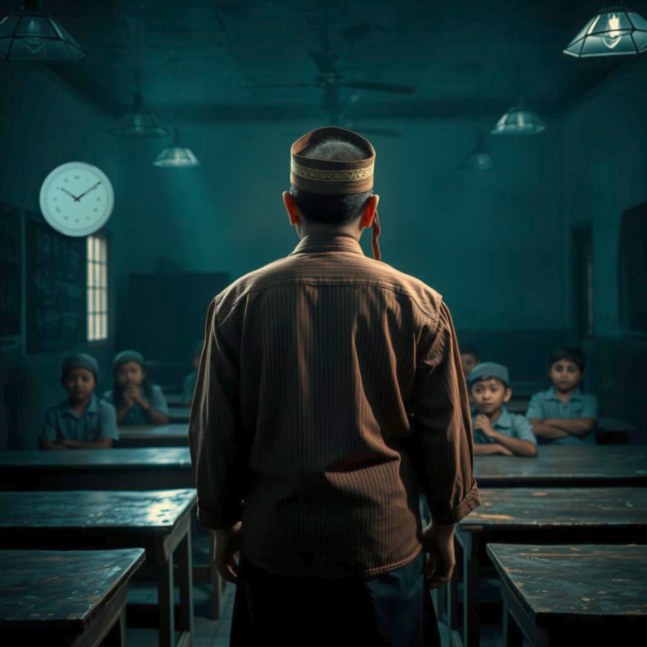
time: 10:09
